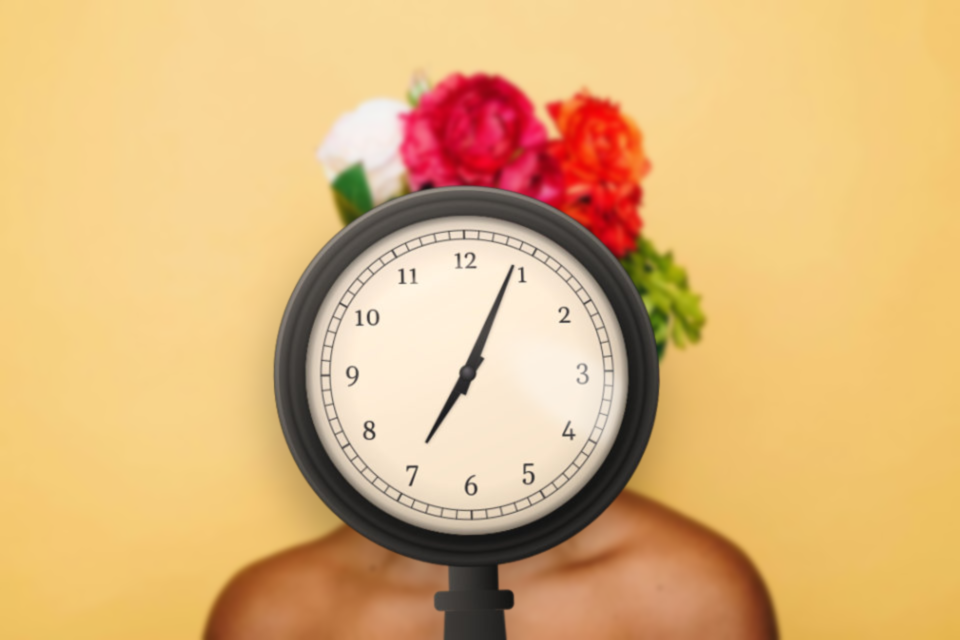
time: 7:04
